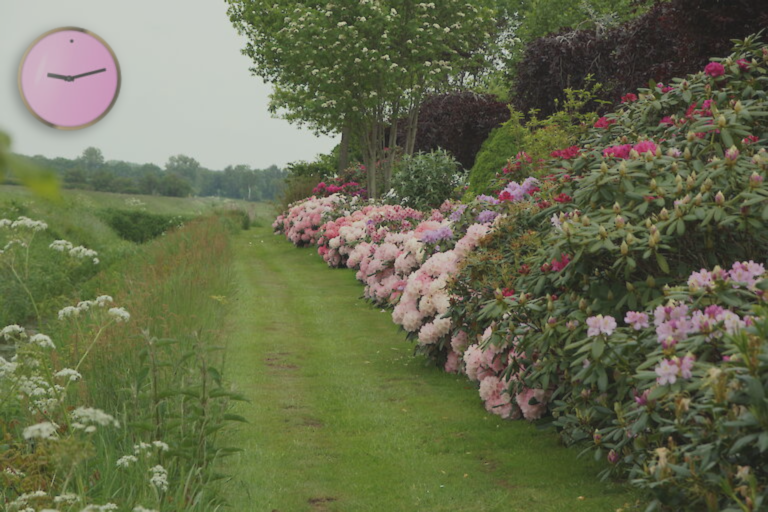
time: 9:12
